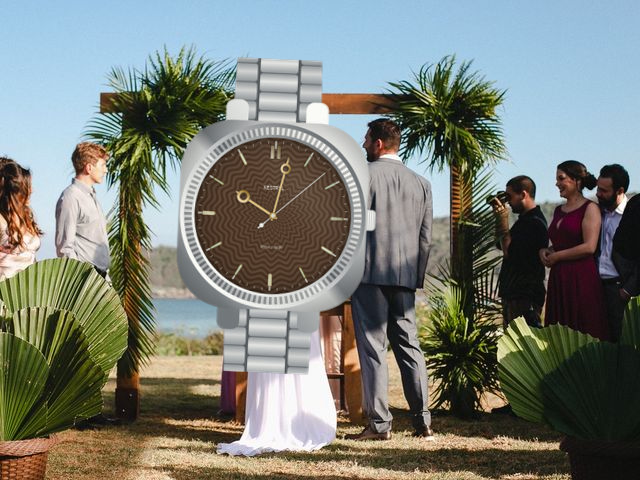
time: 10:02:08
